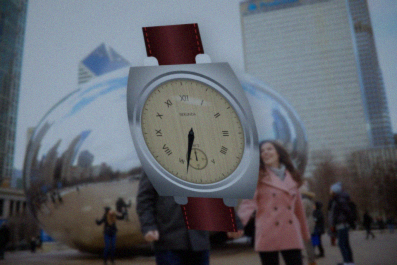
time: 6:33
